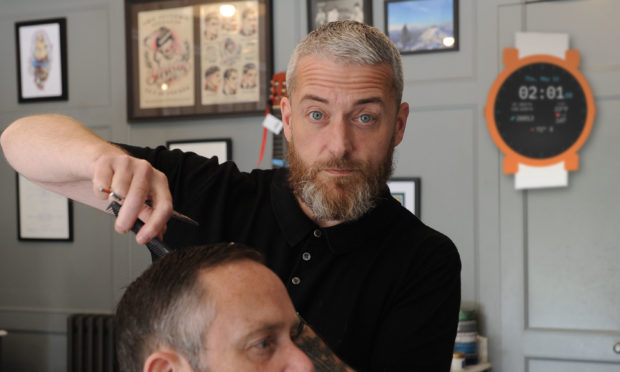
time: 2:01
